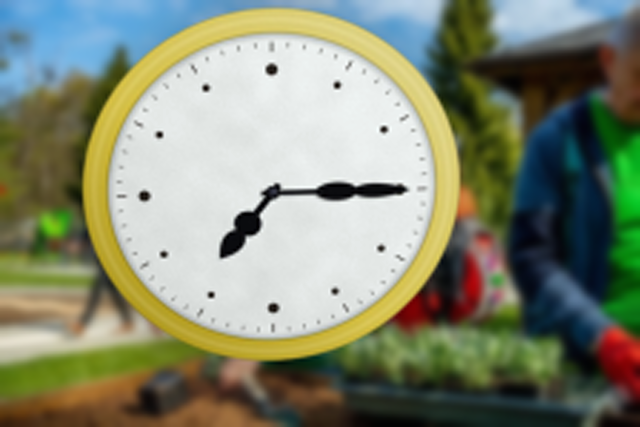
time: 7:15
